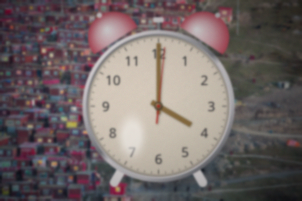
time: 4:00:01
